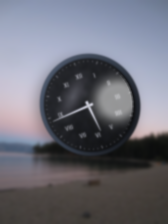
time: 5:44
